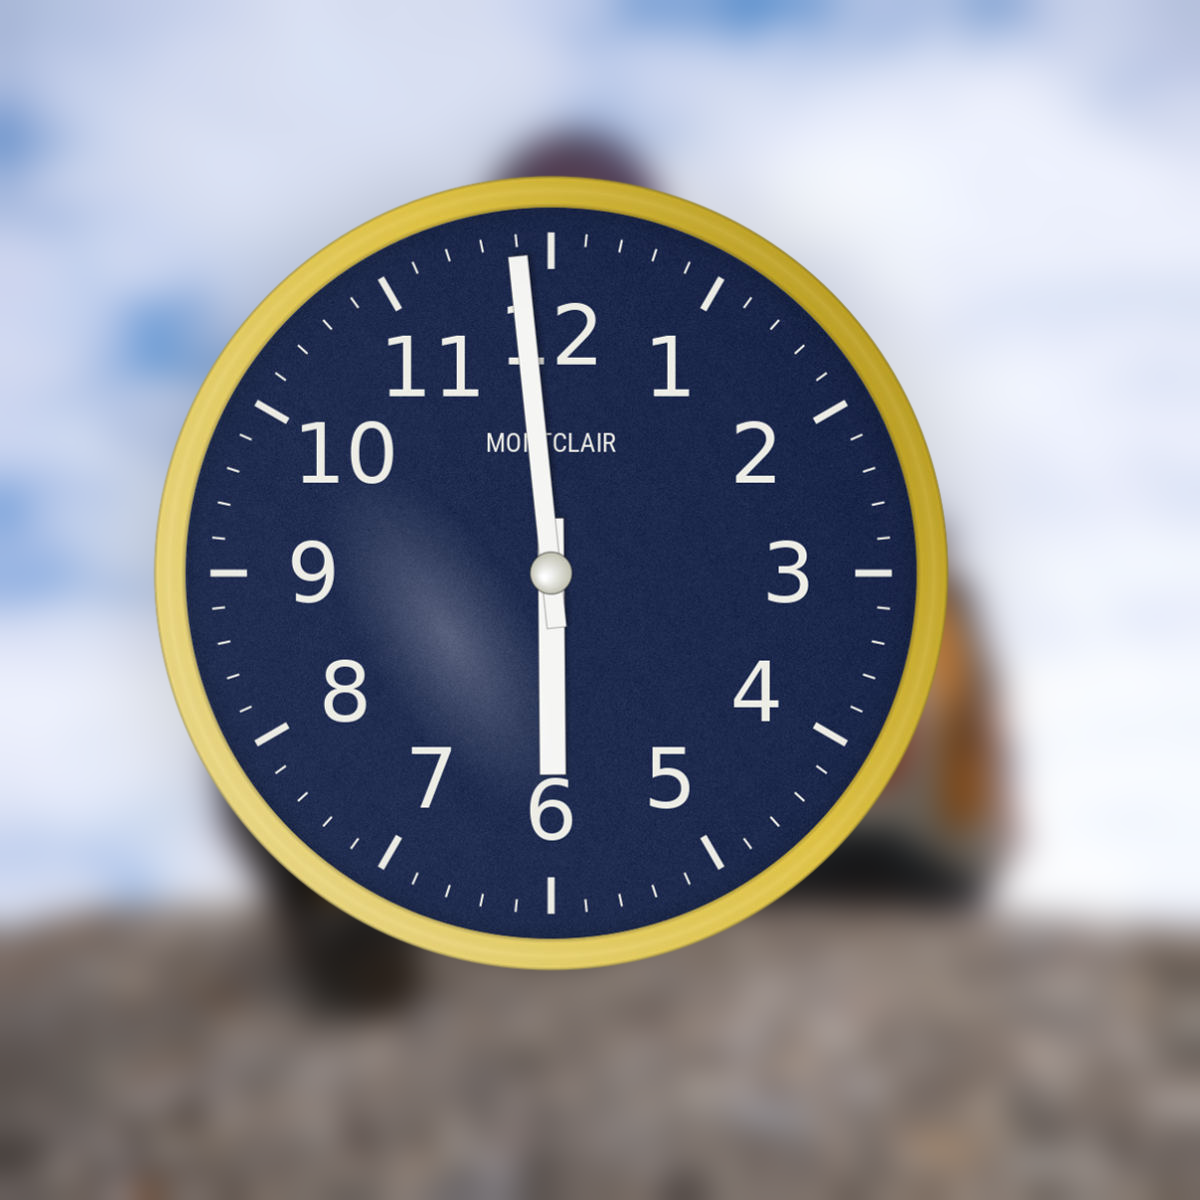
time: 5:59
